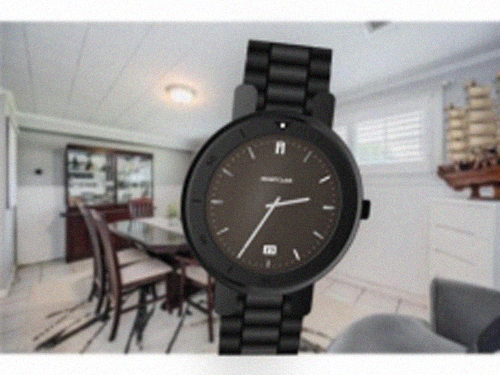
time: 2:35
